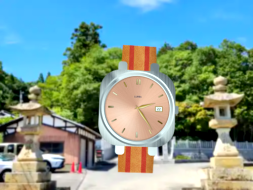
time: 2:24
